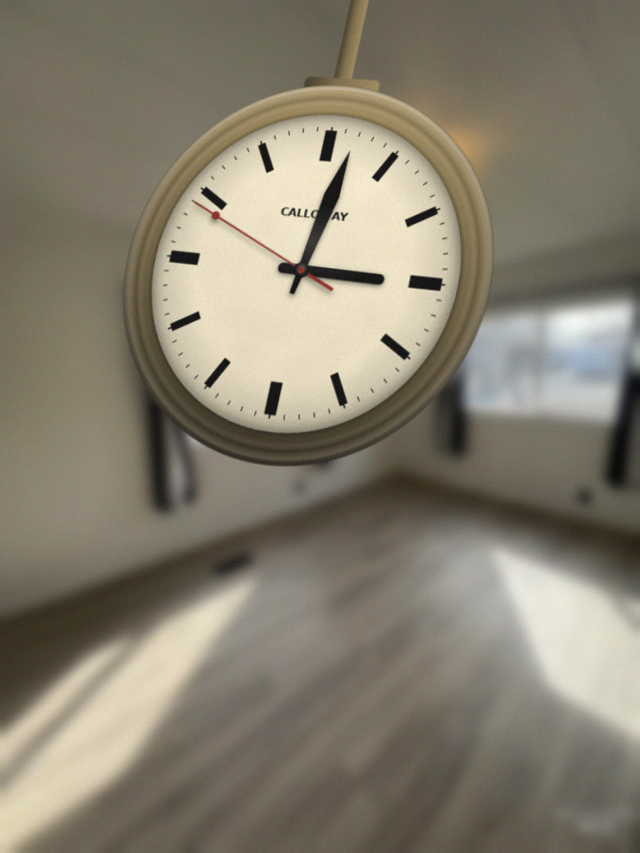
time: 3:01:49
